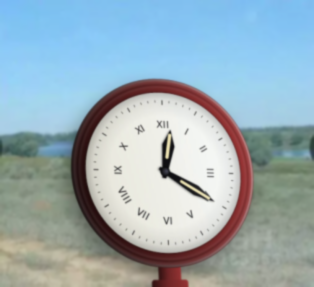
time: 12:20
